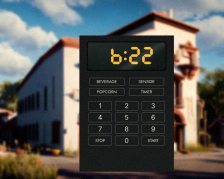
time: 6:22
